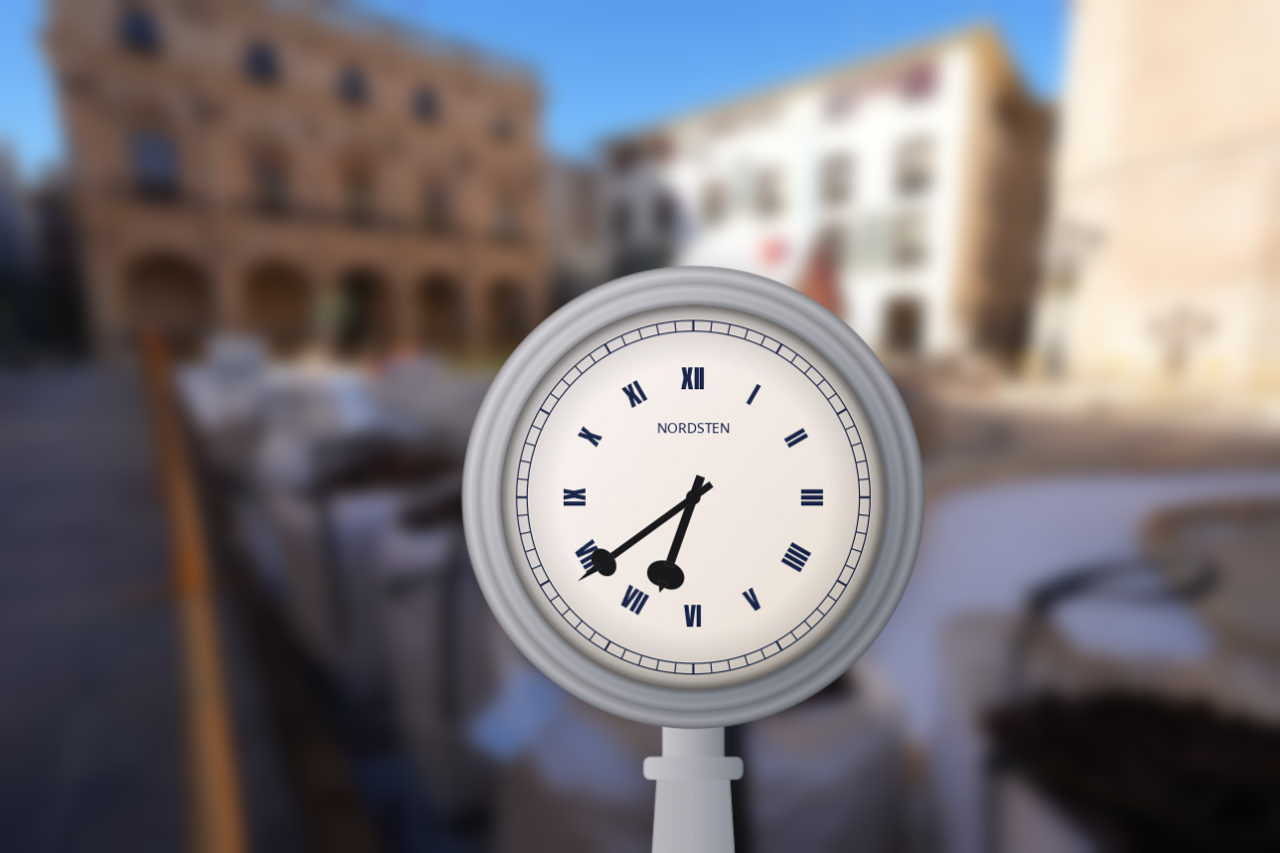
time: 6:39
